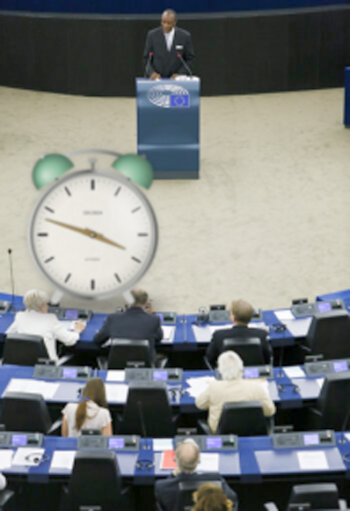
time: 3:48
